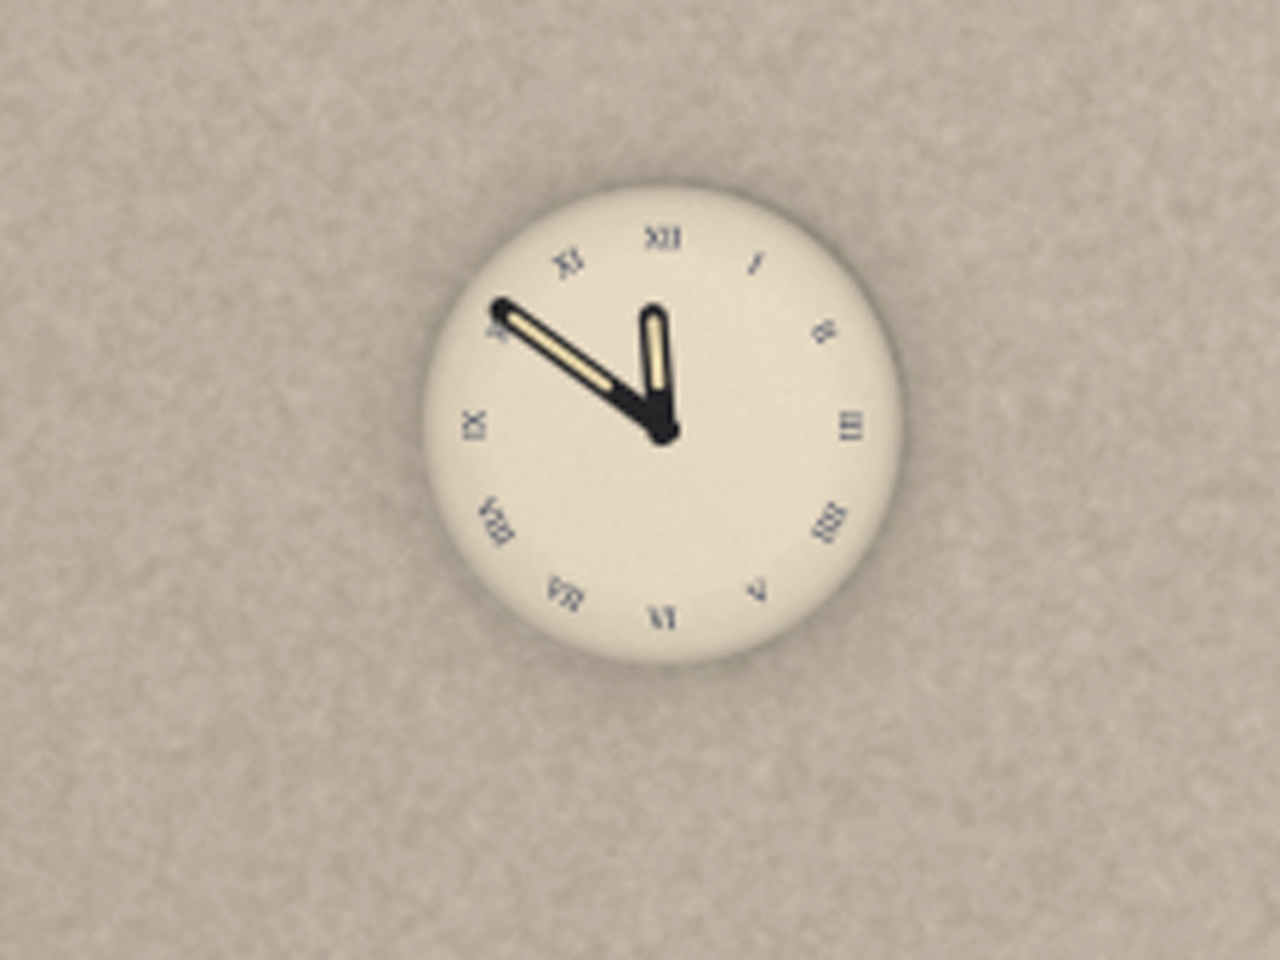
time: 11:51
